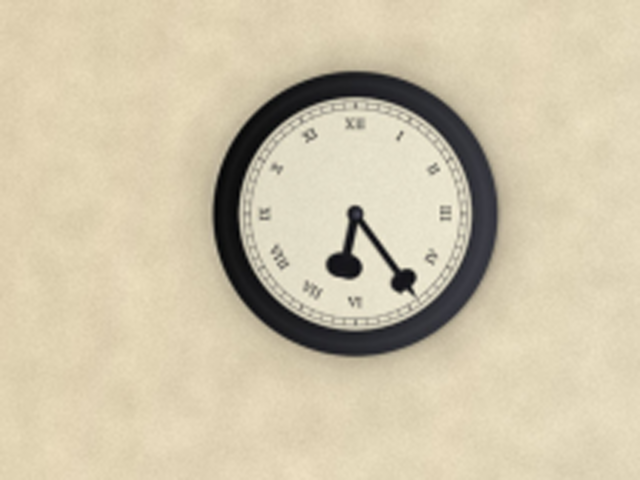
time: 6:24
